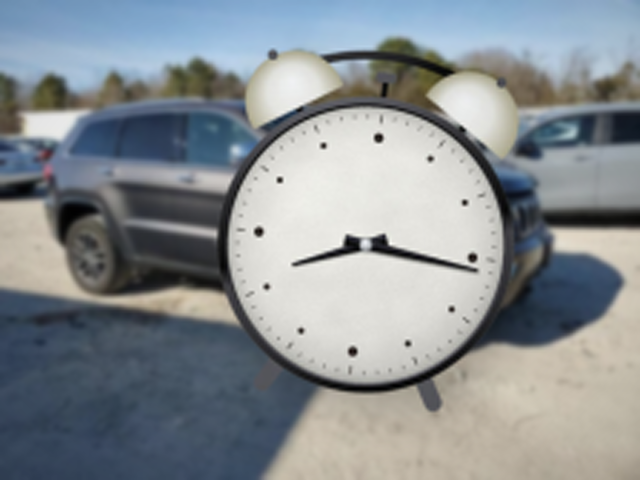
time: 8:16
